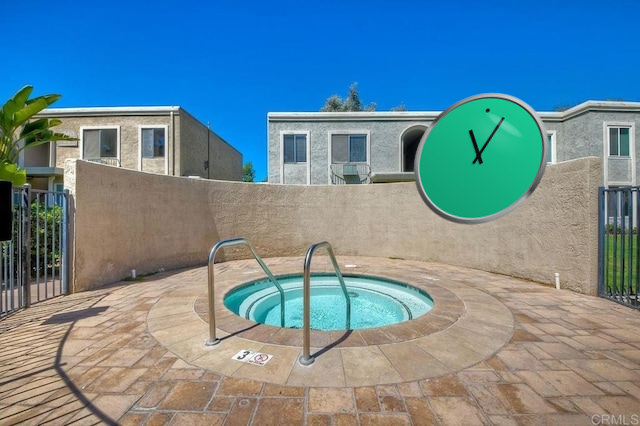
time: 11:04
